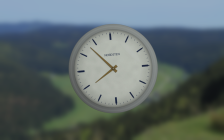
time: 7:53
